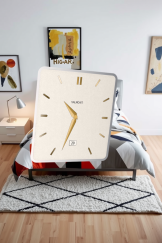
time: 10:33
